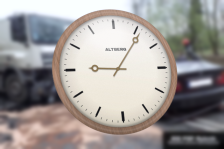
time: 9:06
